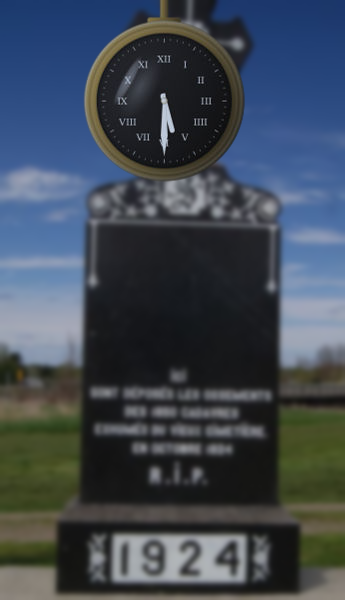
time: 5:30
